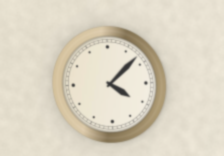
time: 4:08
